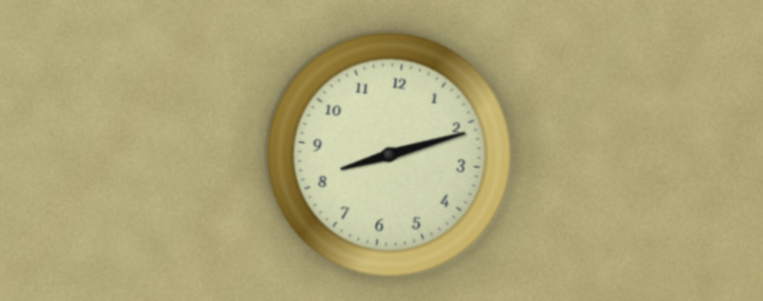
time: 8:11
